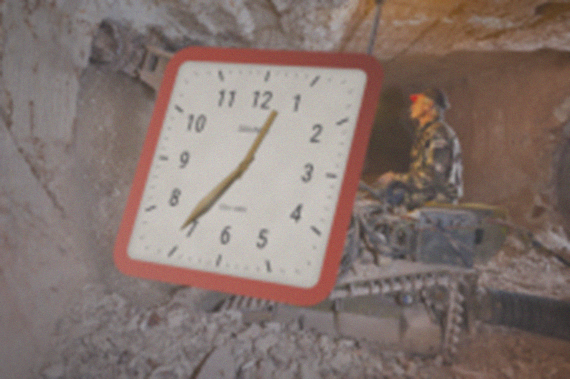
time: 12:36
